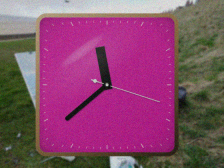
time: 11:38:18
